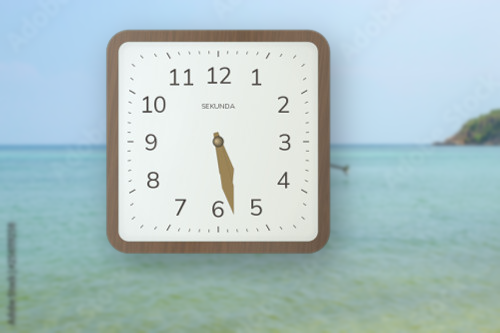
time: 5:28
